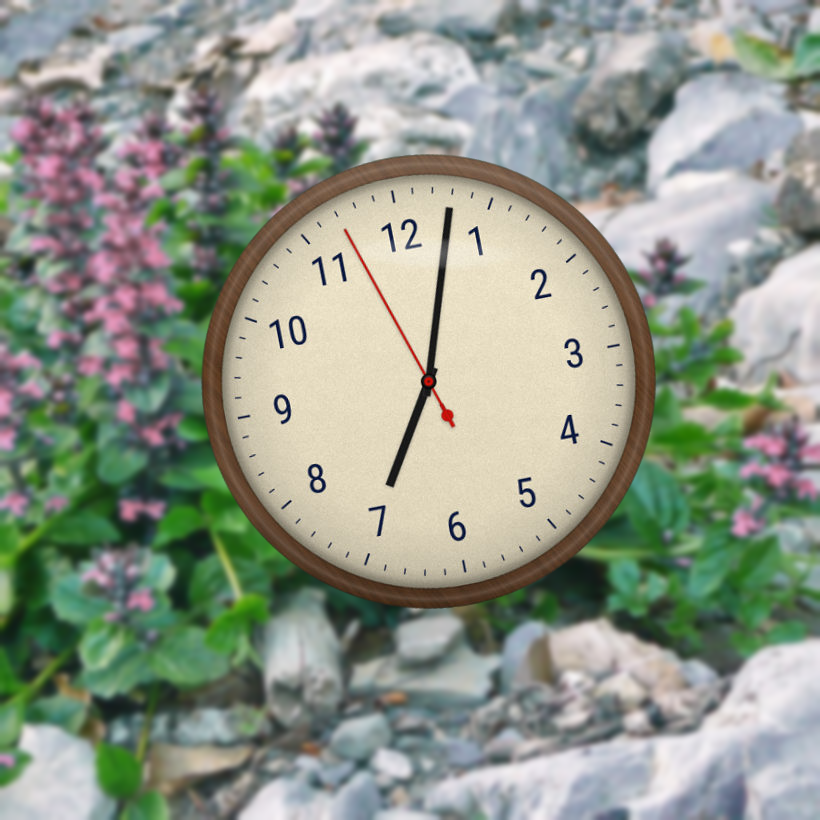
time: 7:02:57
